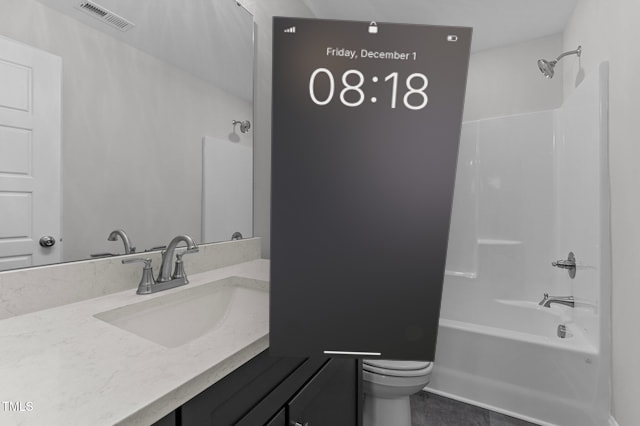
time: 8:18
